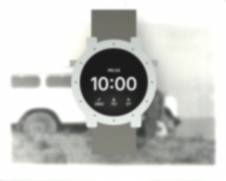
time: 10:00
